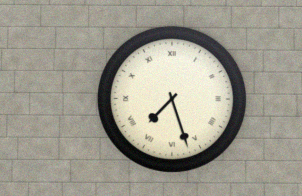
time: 7:27
